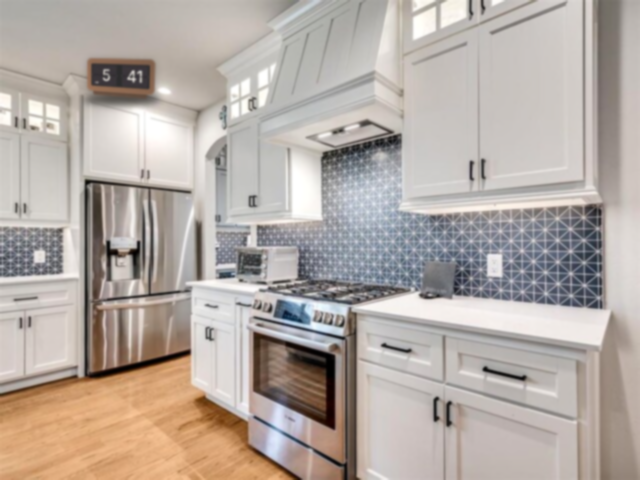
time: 5:41
